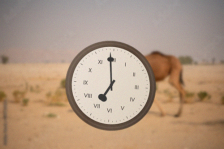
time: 6:59
